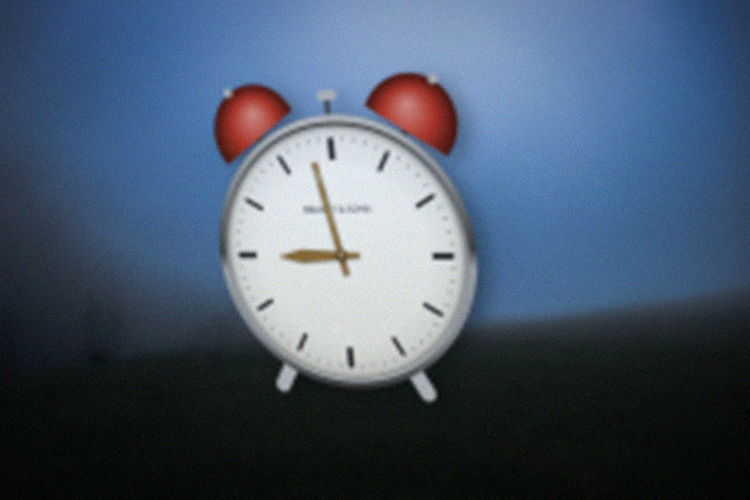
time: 8:58
